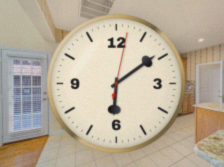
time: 6:09:02
